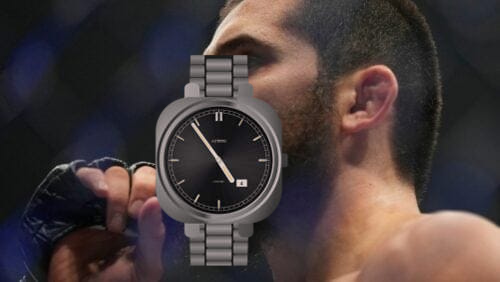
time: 4:54
